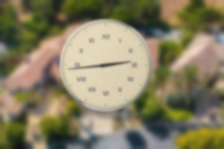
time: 2:44
